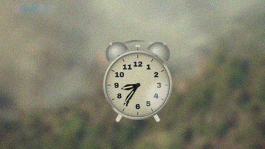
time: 8:36
